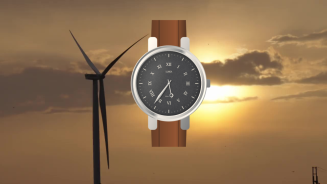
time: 5:36
